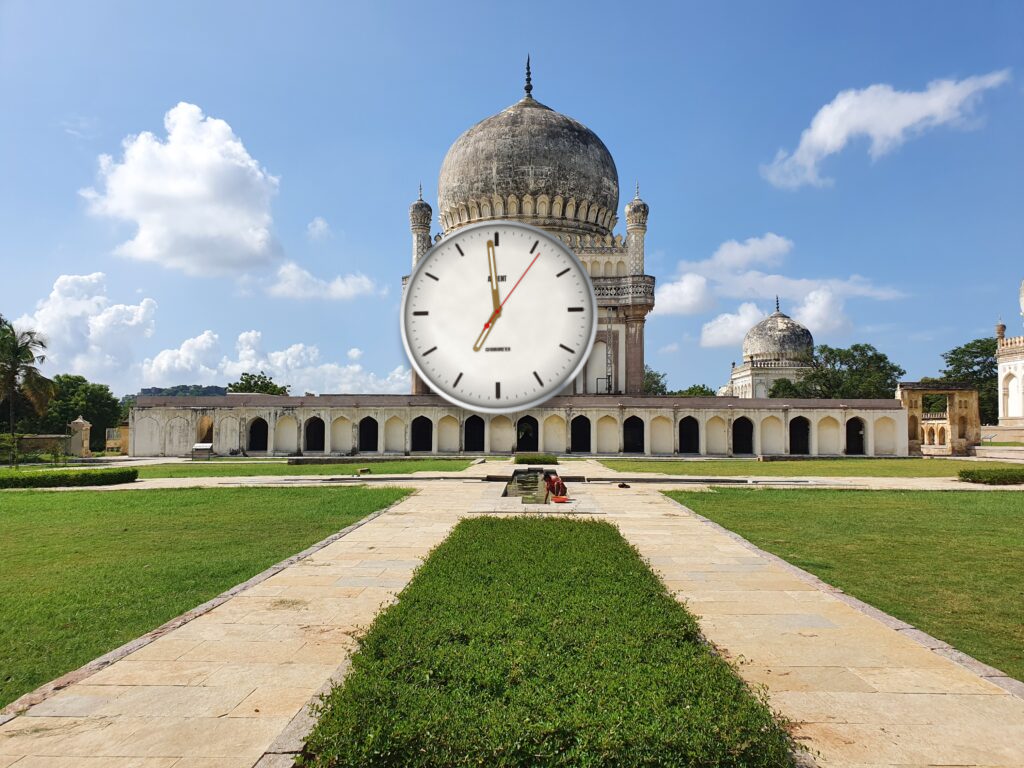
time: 6:59:06
